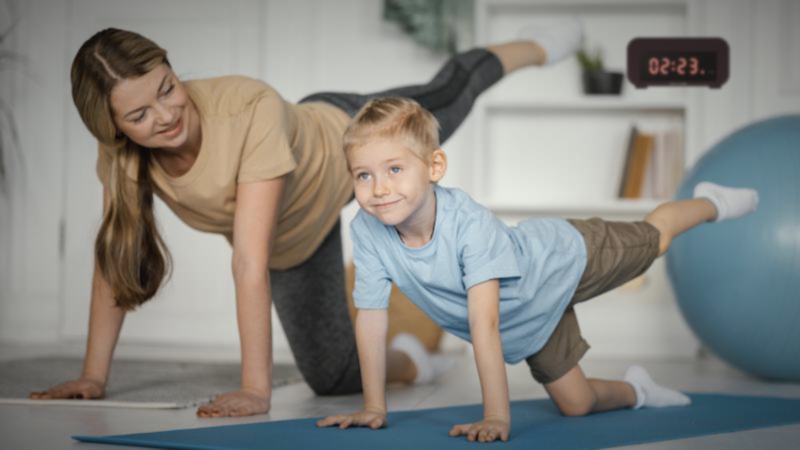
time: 2:23
